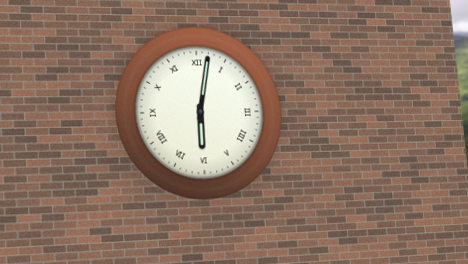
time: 6:02
